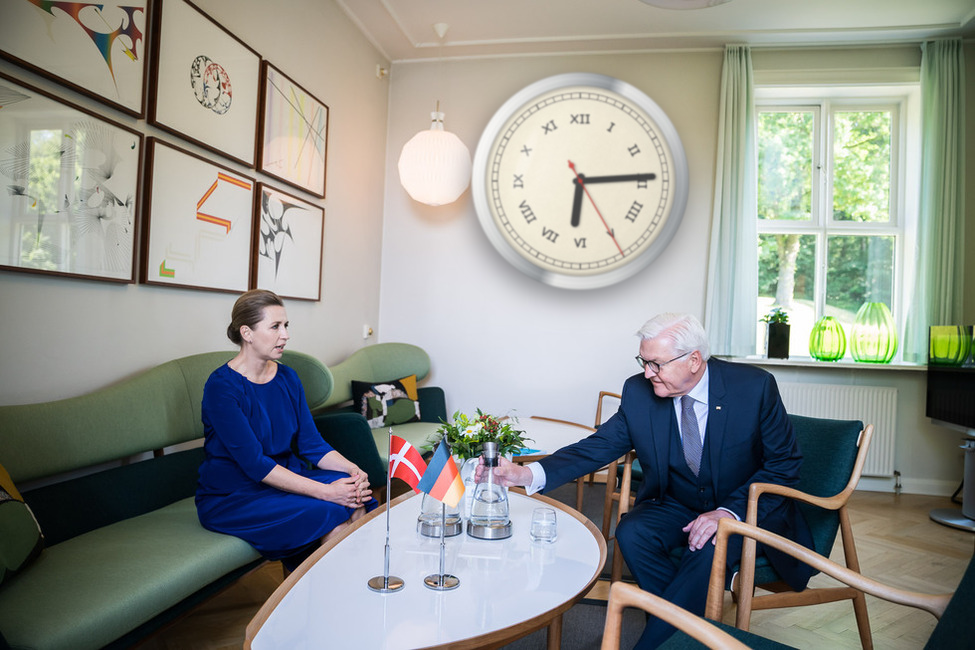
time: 6:14:25
